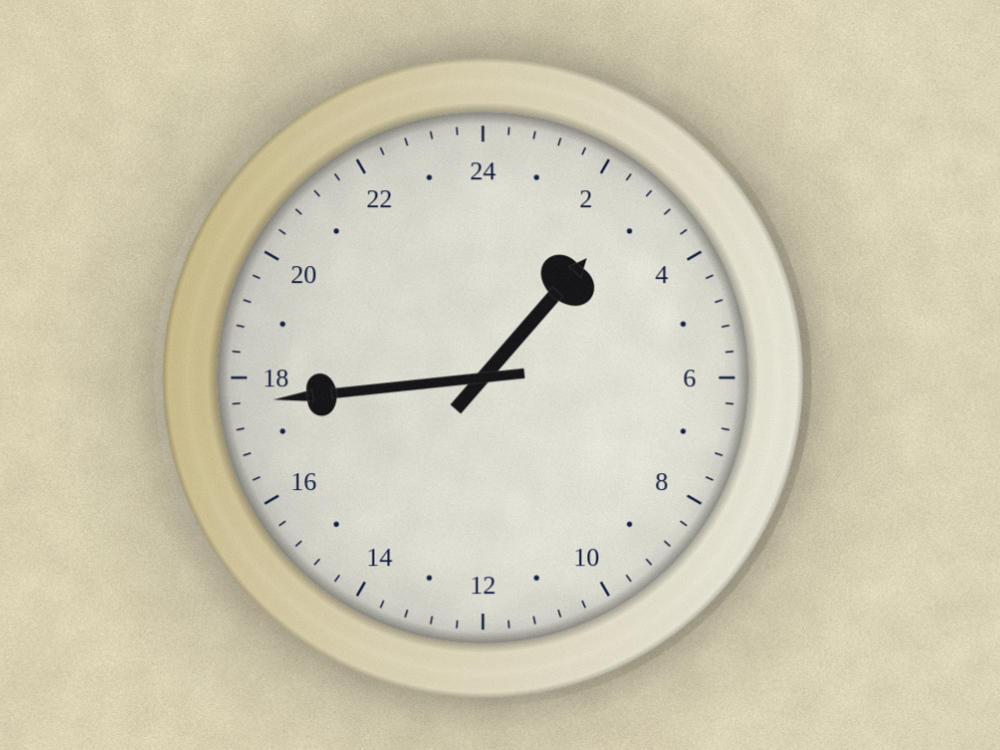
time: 2:44
